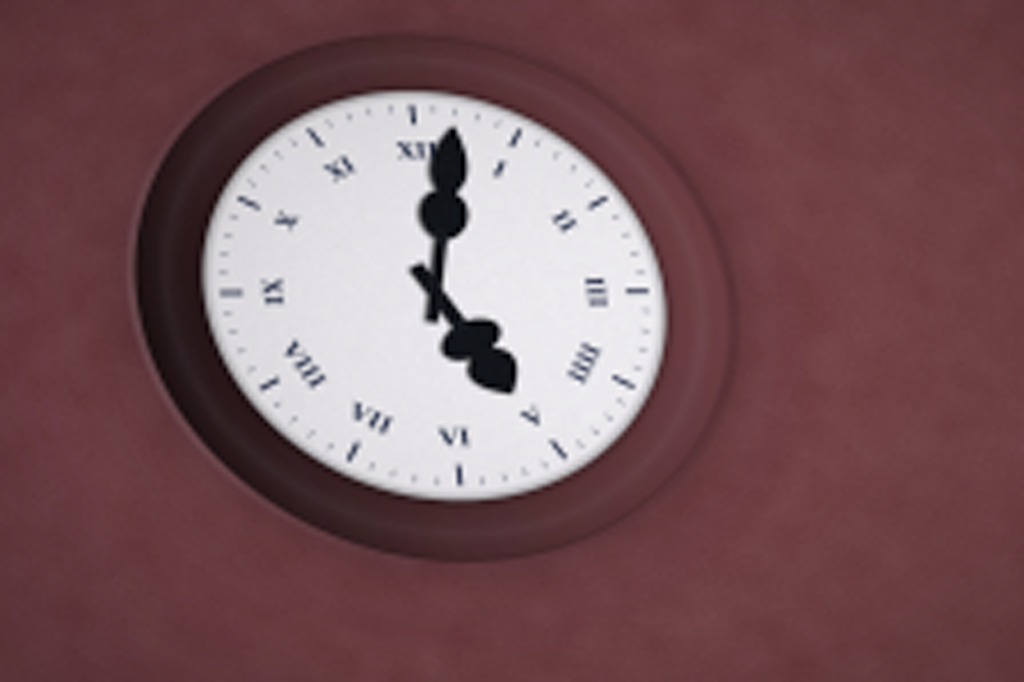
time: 5:02
